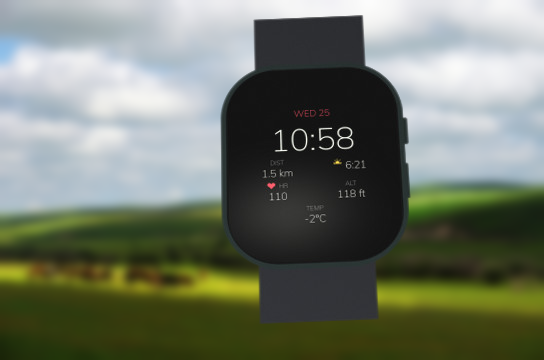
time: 10:58
